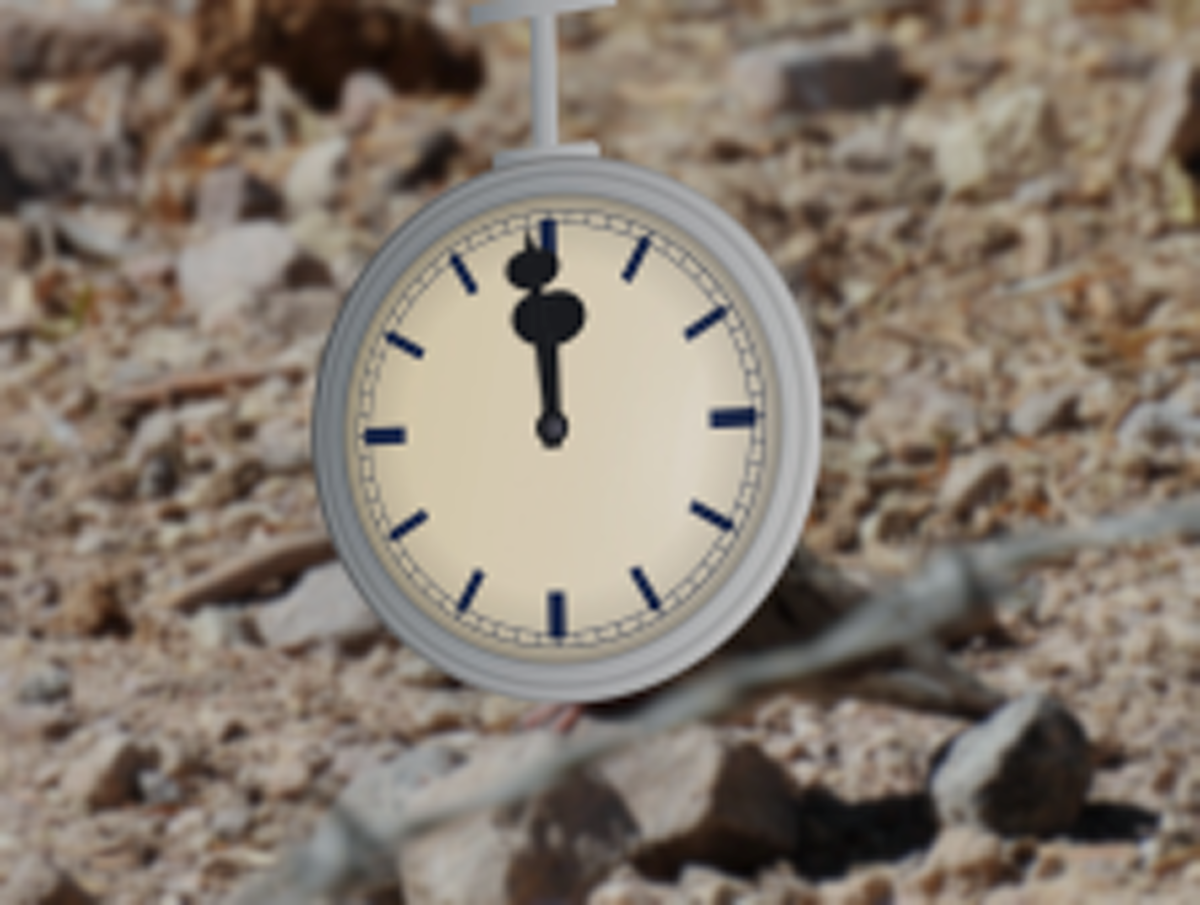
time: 11:59
